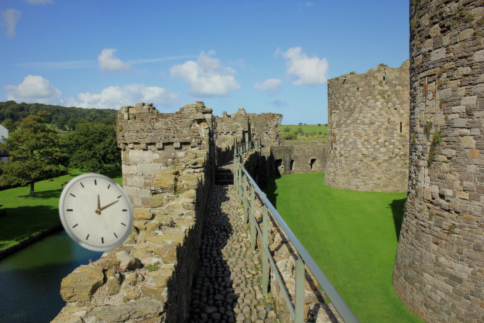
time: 12:11
